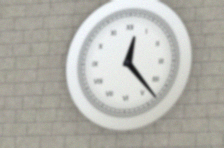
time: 12:23
